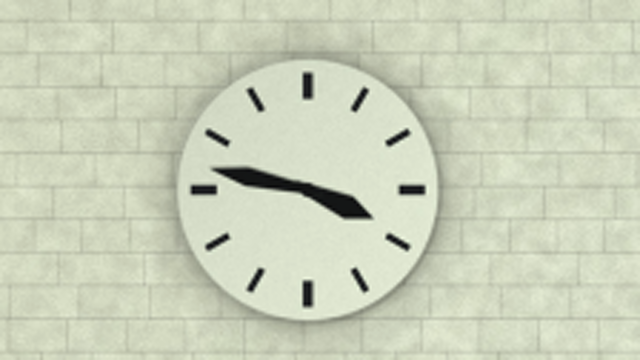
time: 3:47
